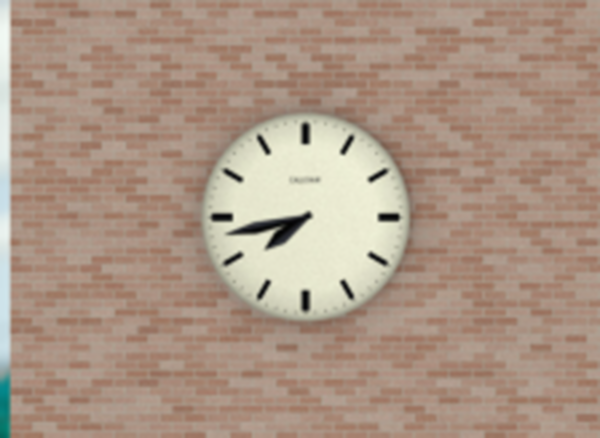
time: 7:43
